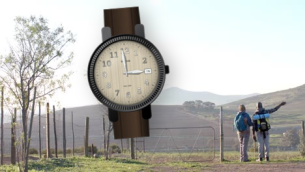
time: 2:59
